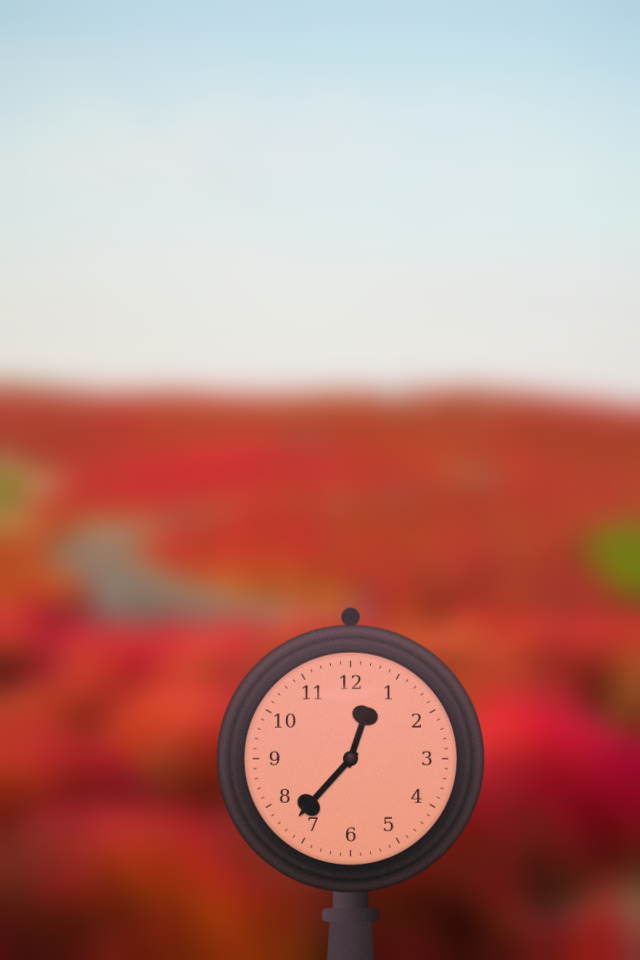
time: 12:37
